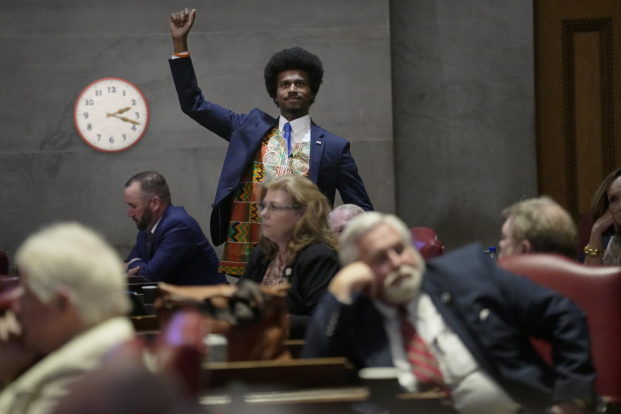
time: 2:18
